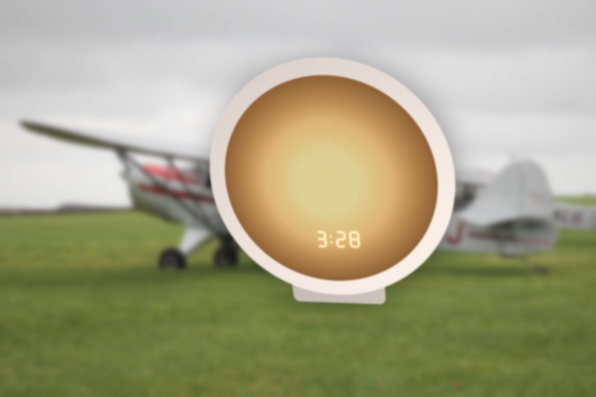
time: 3:28
